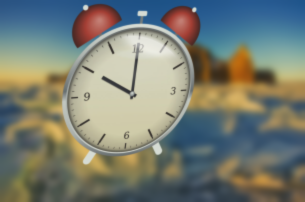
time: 10:00
